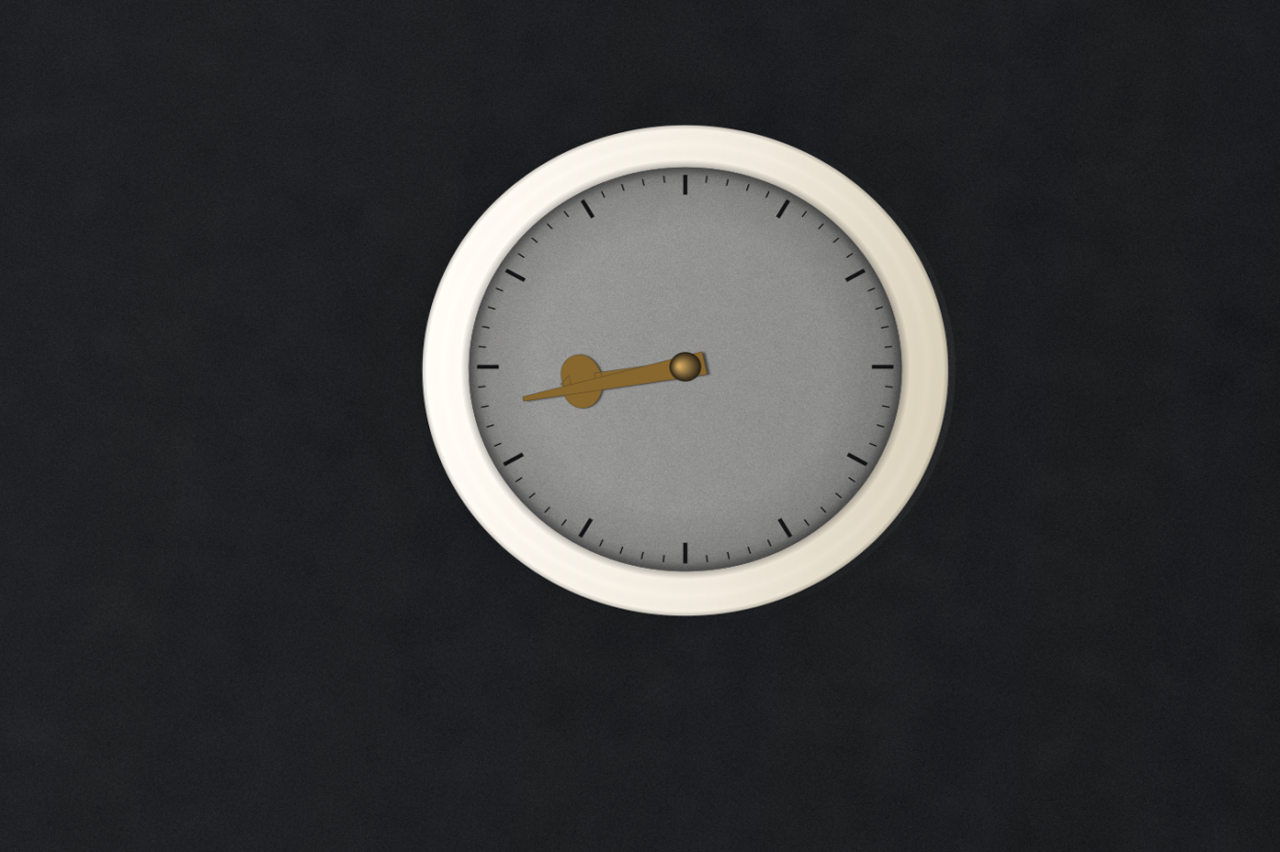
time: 8:43
